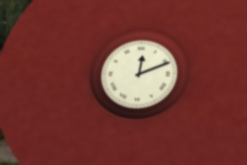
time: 12:11
